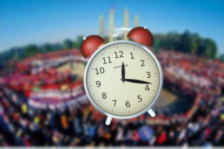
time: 12:18
